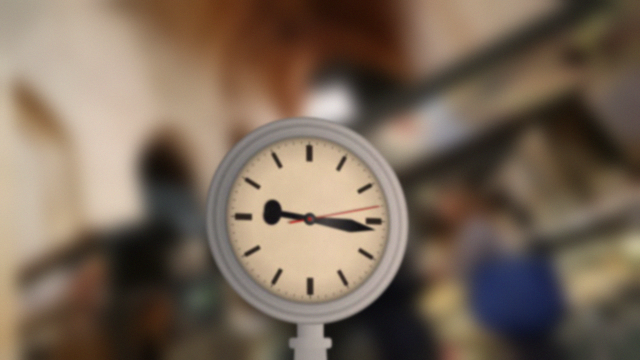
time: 9:16:13
